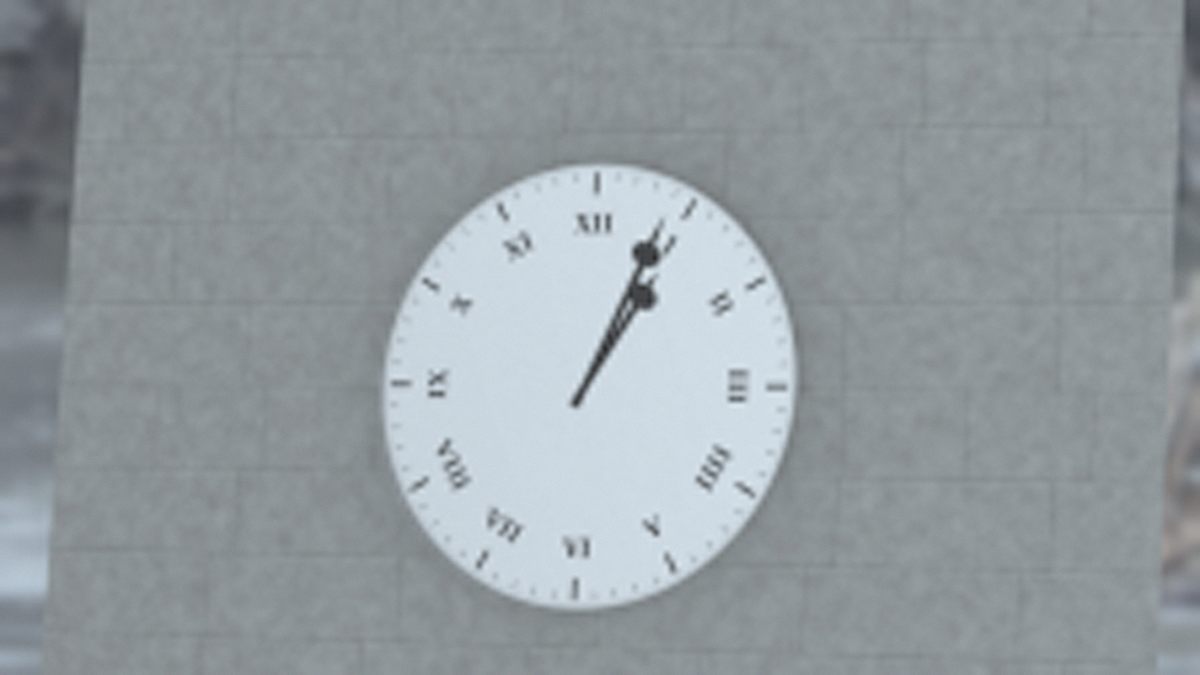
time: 1:04
